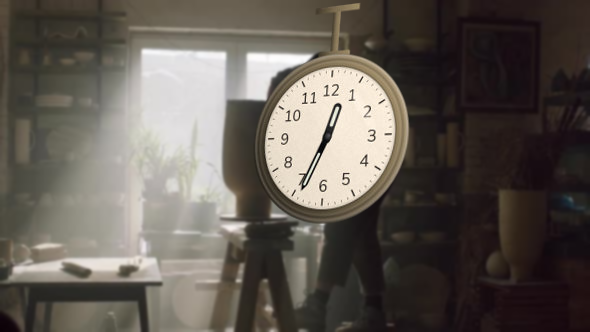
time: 12:34
